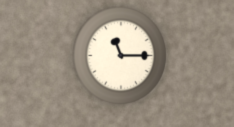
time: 11:15
